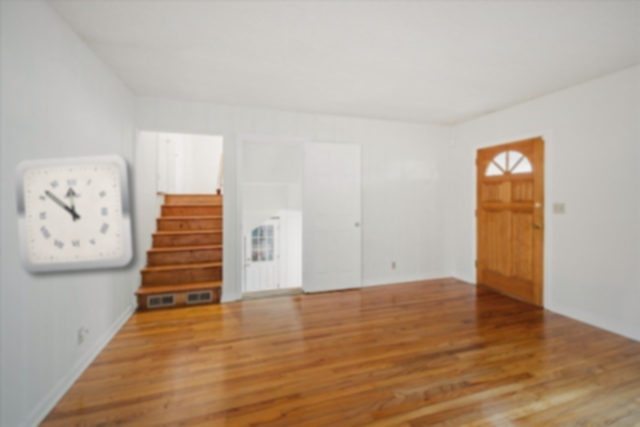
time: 11:52
